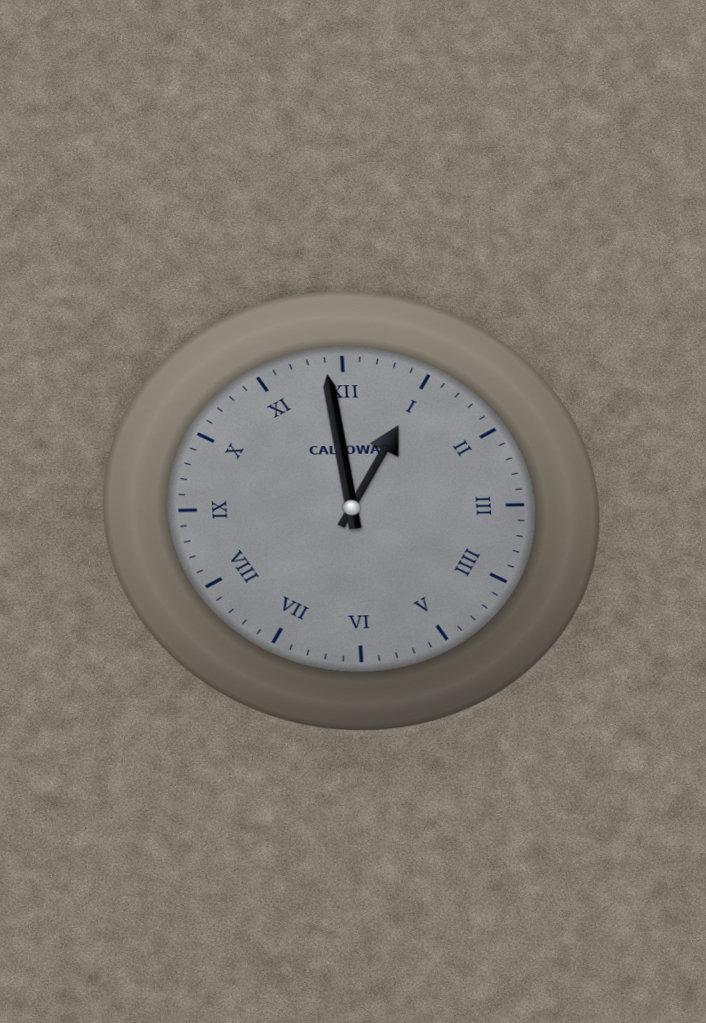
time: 12:59
